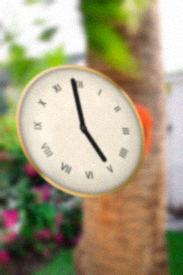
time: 4:59
